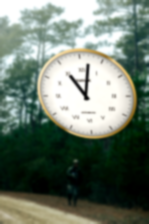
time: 11:02
